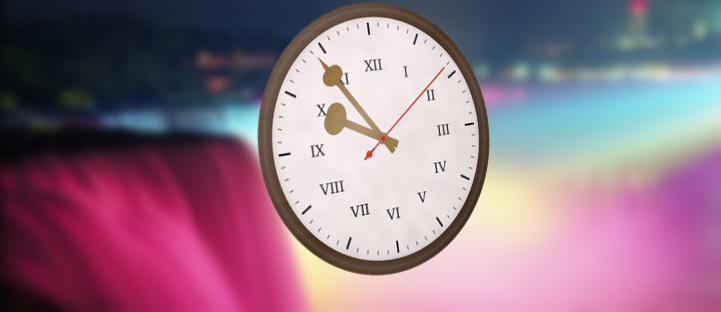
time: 9:54:09
